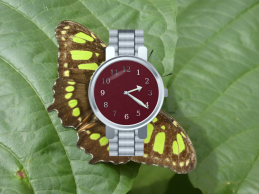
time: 2:21
